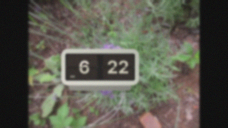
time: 6:22
